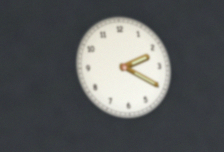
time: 2:20
